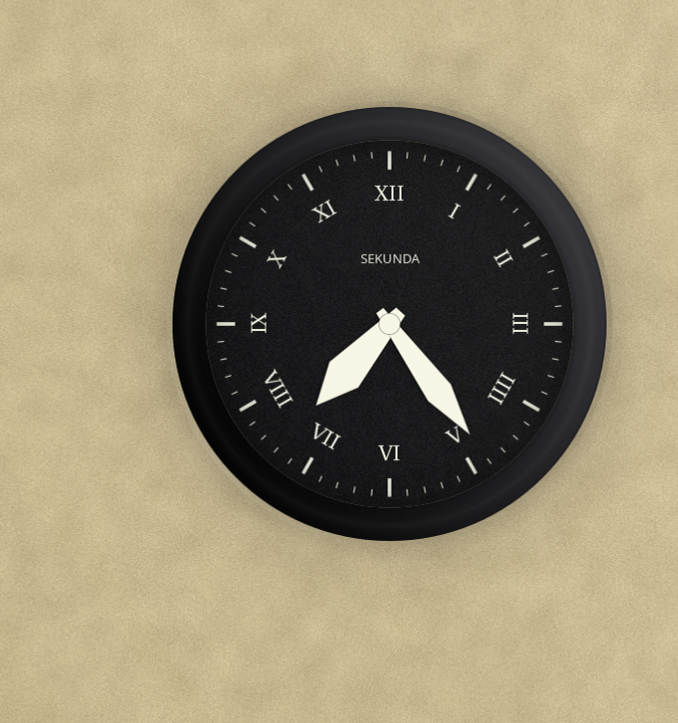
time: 7:24
